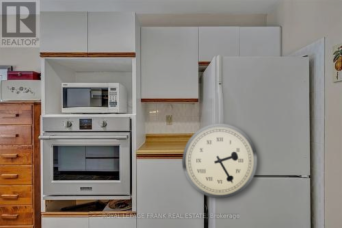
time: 2:25
